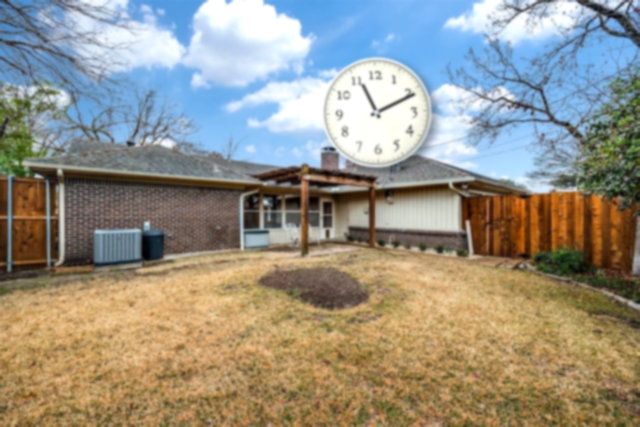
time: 11:11
